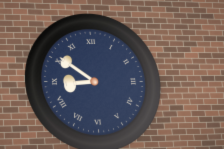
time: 8:51
